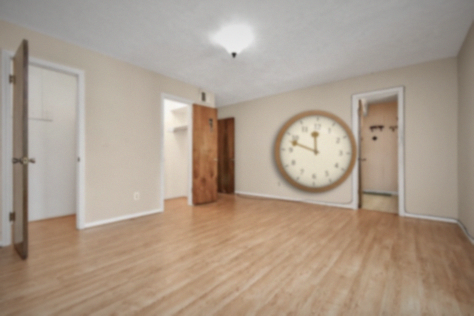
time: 11:48
